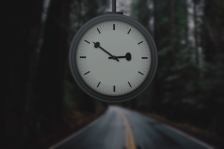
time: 2:51
